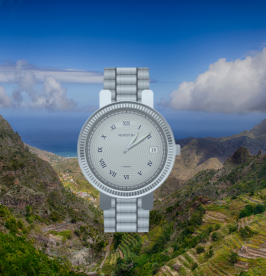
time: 1:09
